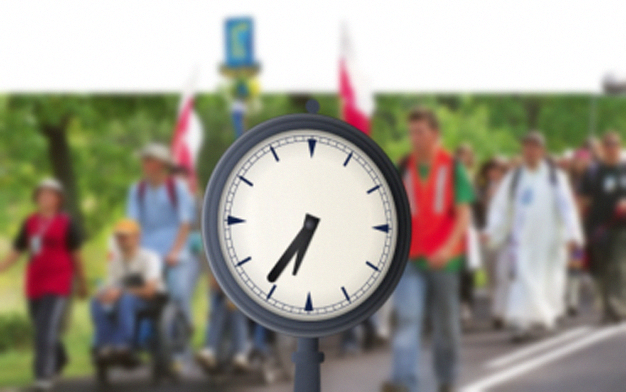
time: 6:36
